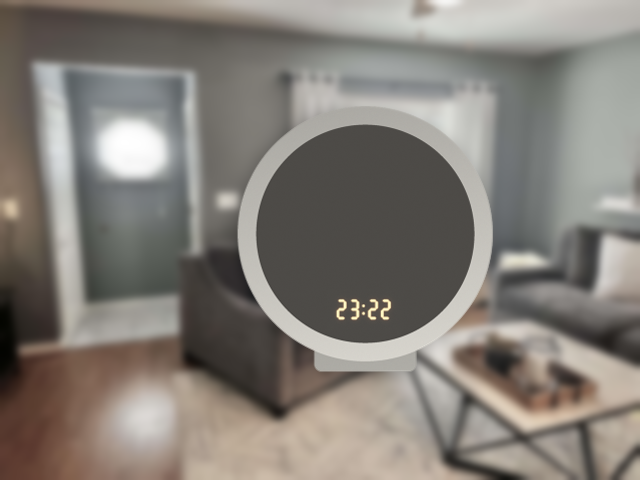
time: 23:22
